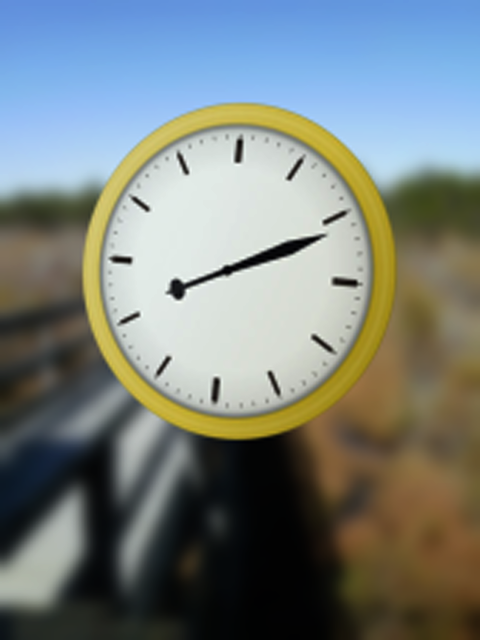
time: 8:11
